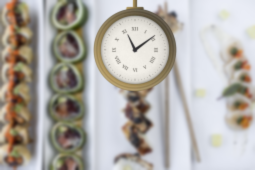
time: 11:09
